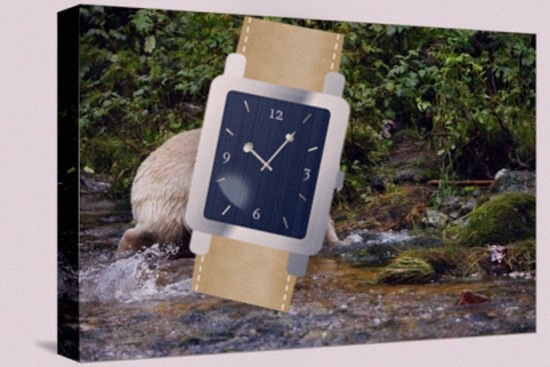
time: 10:05
